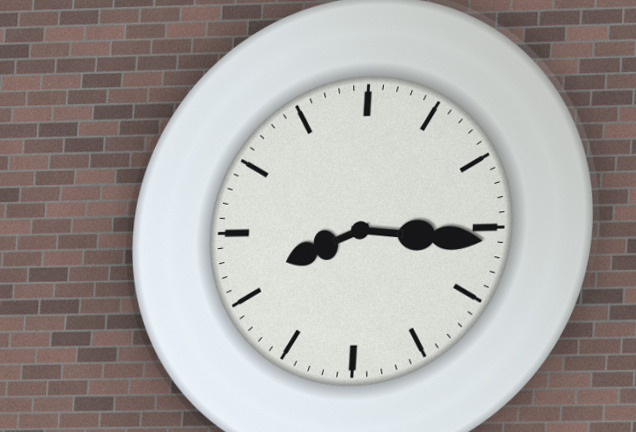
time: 8:16
